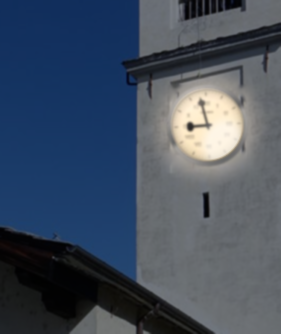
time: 8:58
